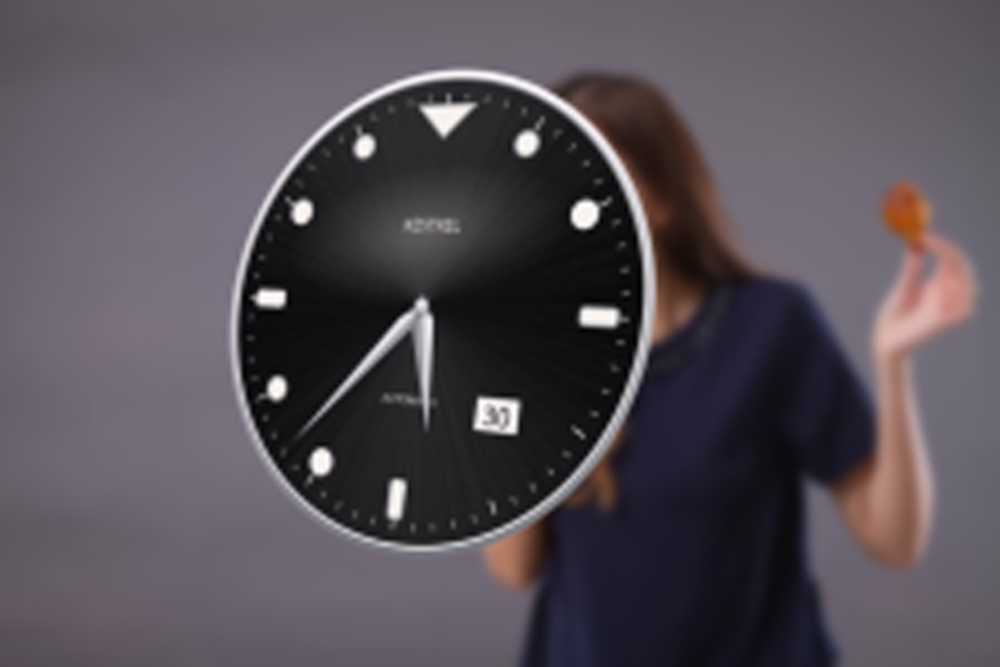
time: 5:37
